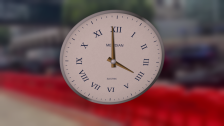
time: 3:59
